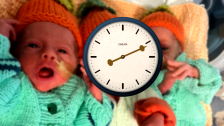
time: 8:11
